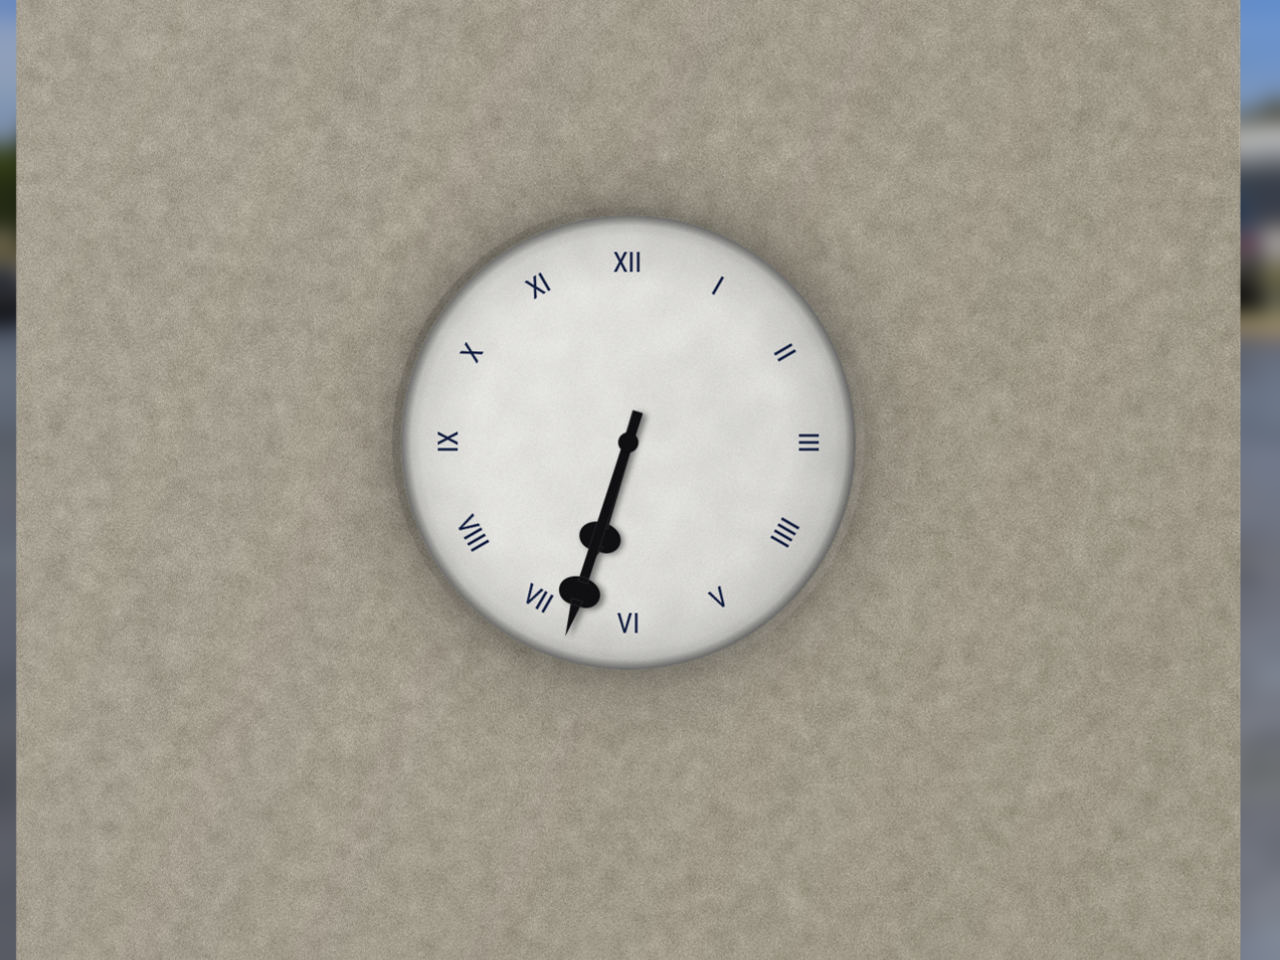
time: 6:33
